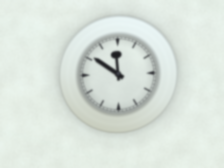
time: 11:51
